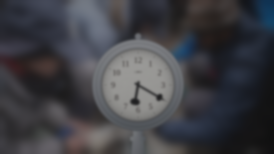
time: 6:20
